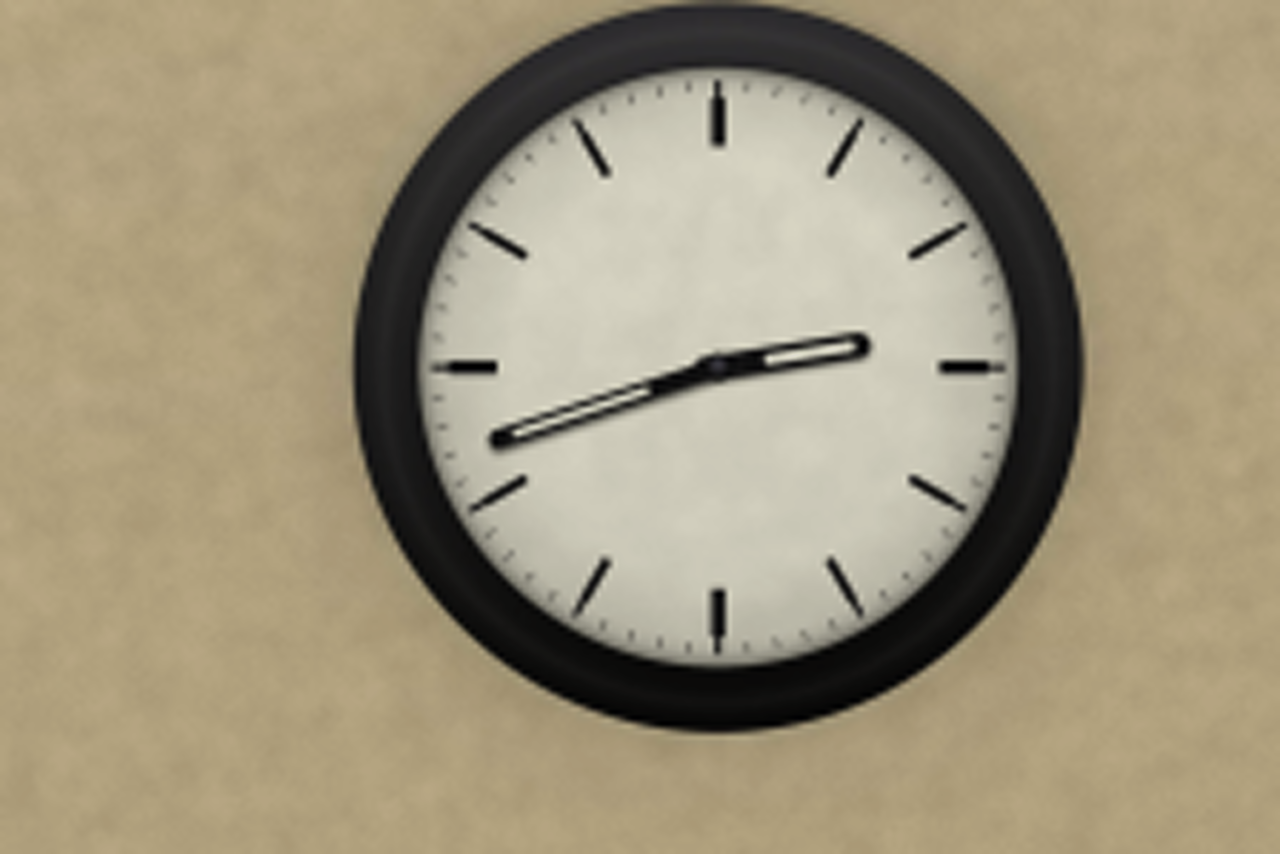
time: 2:42
